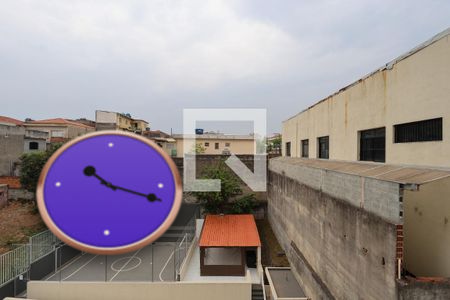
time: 10:18
